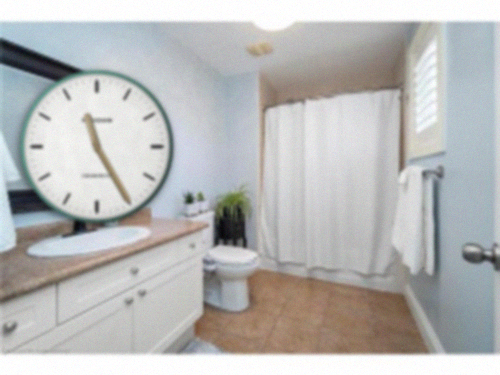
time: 11:25
